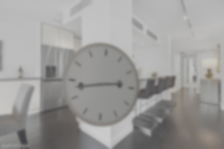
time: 2:43
